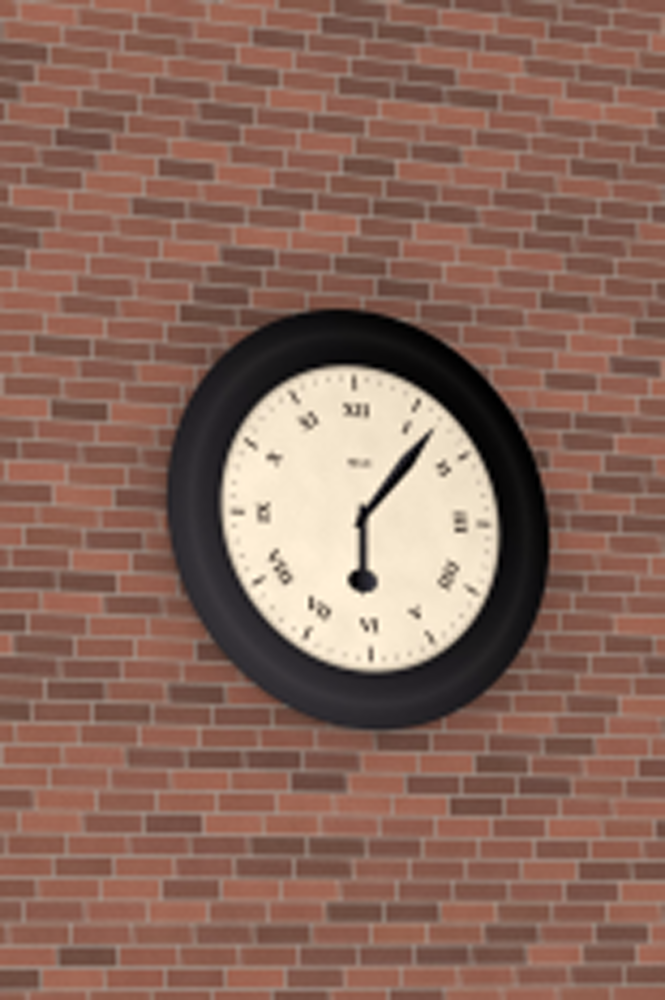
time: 6:07
